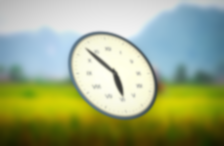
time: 5:53
